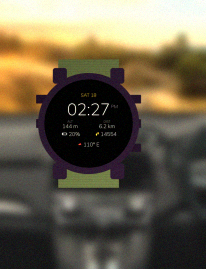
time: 2:27
